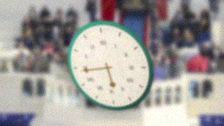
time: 5:44
